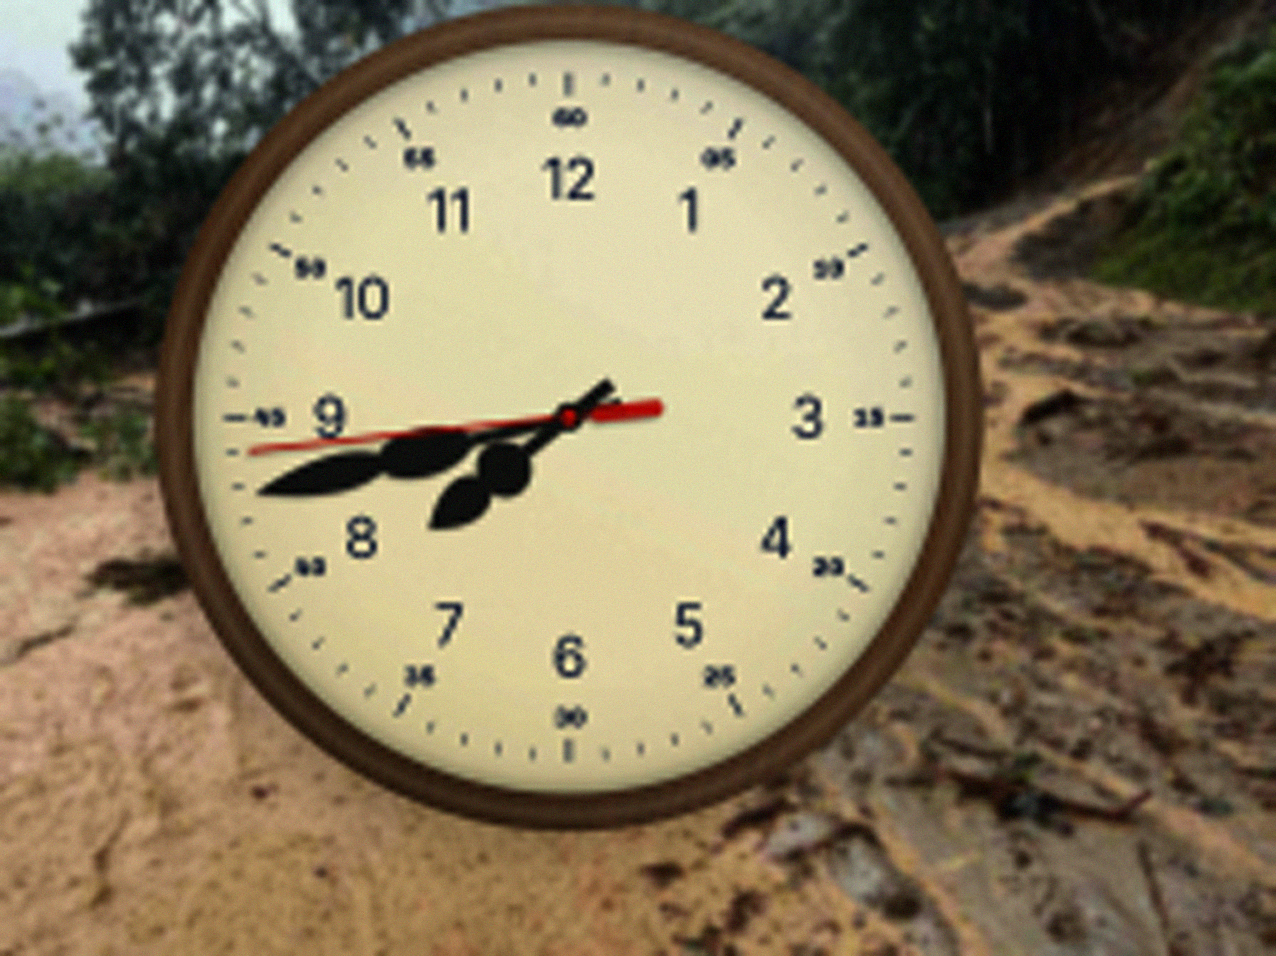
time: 7:42:44
